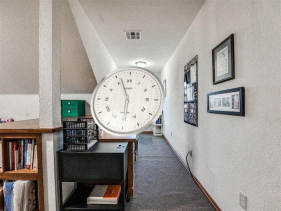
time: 5:56
